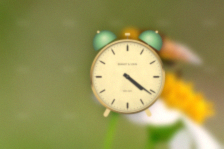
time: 4:21
